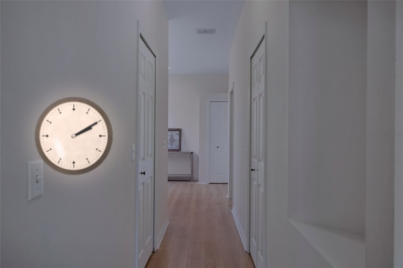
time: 2:10
